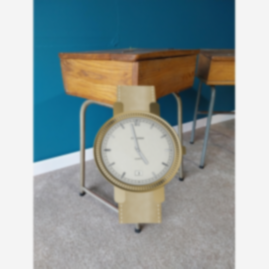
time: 4:58
